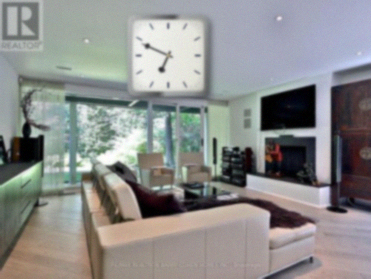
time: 6:49
